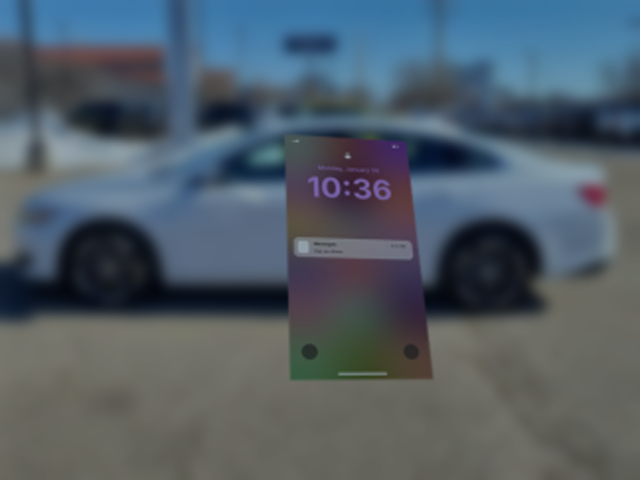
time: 10:36
